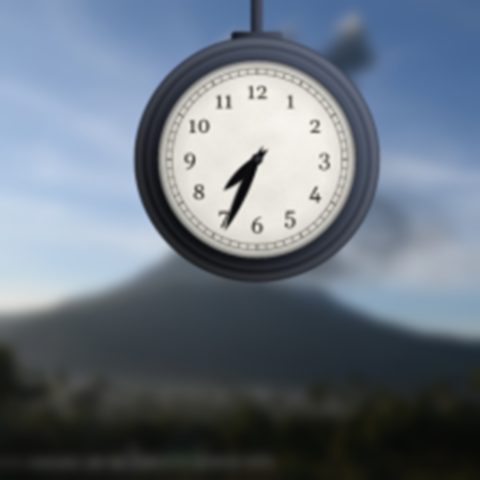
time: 7:34
